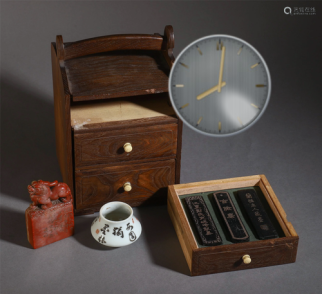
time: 8:01
